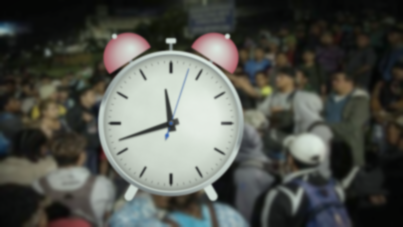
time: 11:42:03
